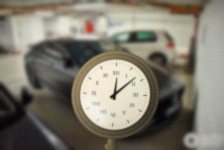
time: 12:08
